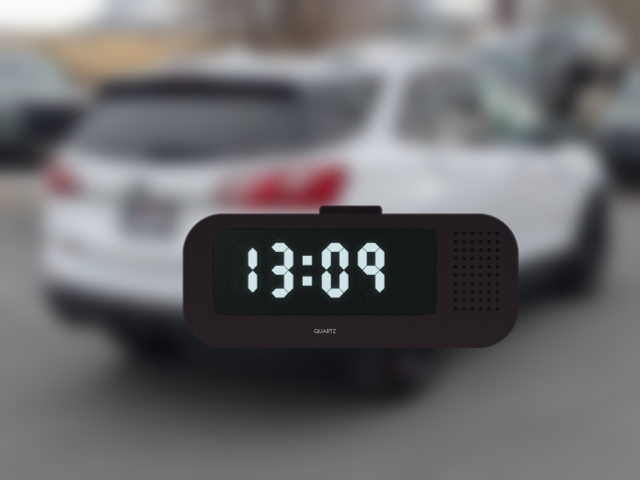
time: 13:09
